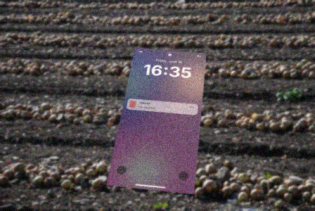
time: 16:35
